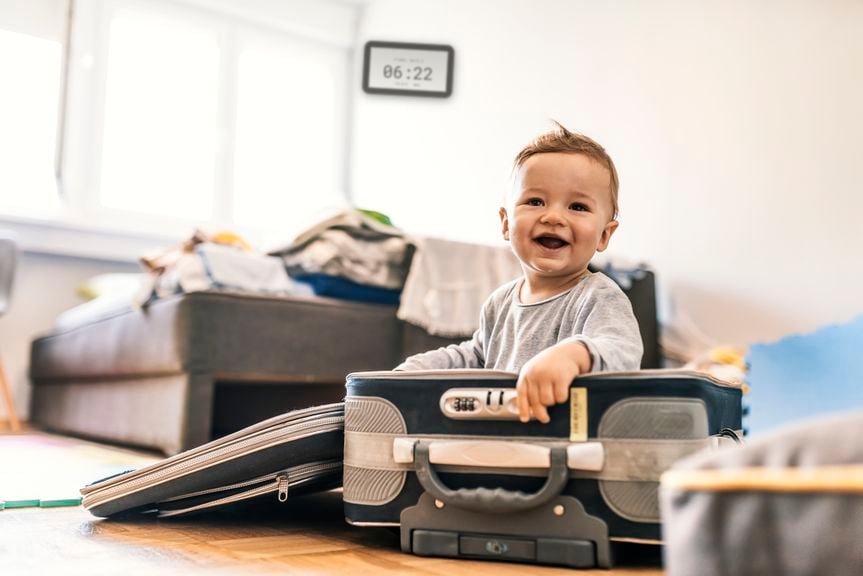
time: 6:22
